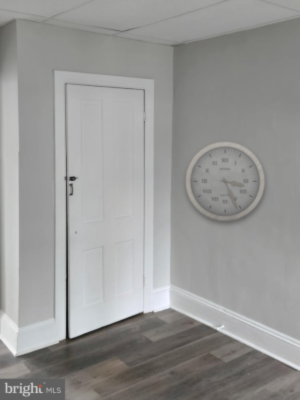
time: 3:26
